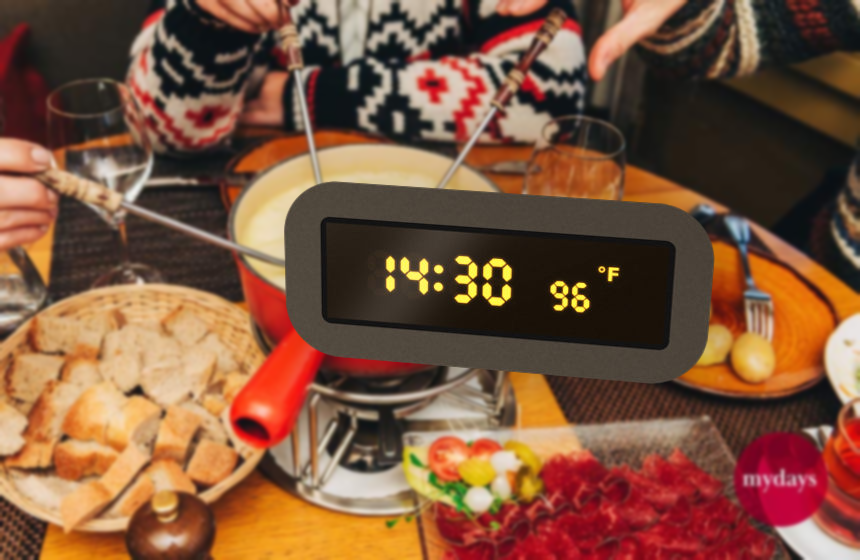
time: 14:30
